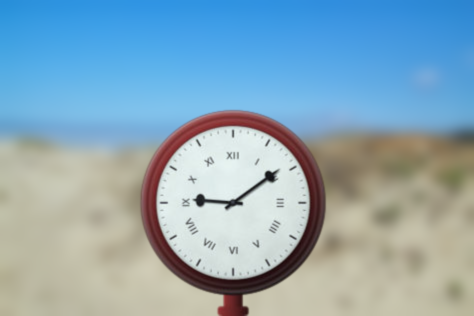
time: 9:09
